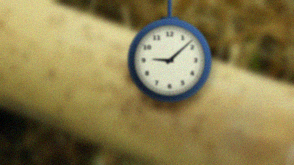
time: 9:08
